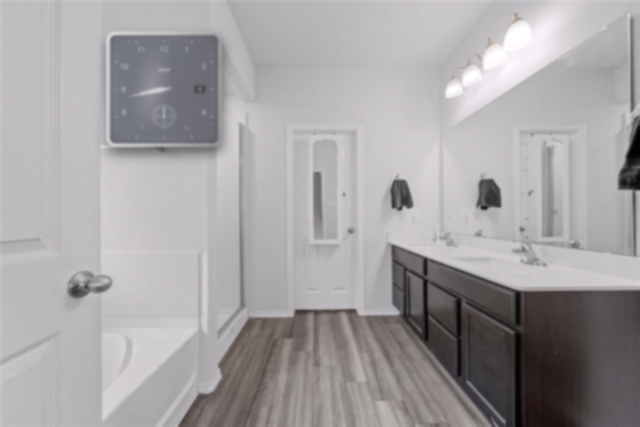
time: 8:43
